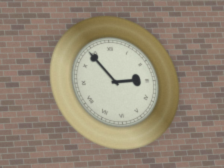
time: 2:54
